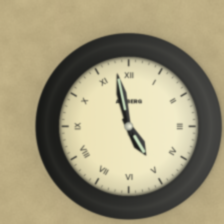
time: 4:58
